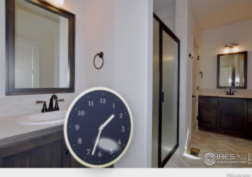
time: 1:33
